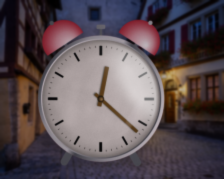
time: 12:22
